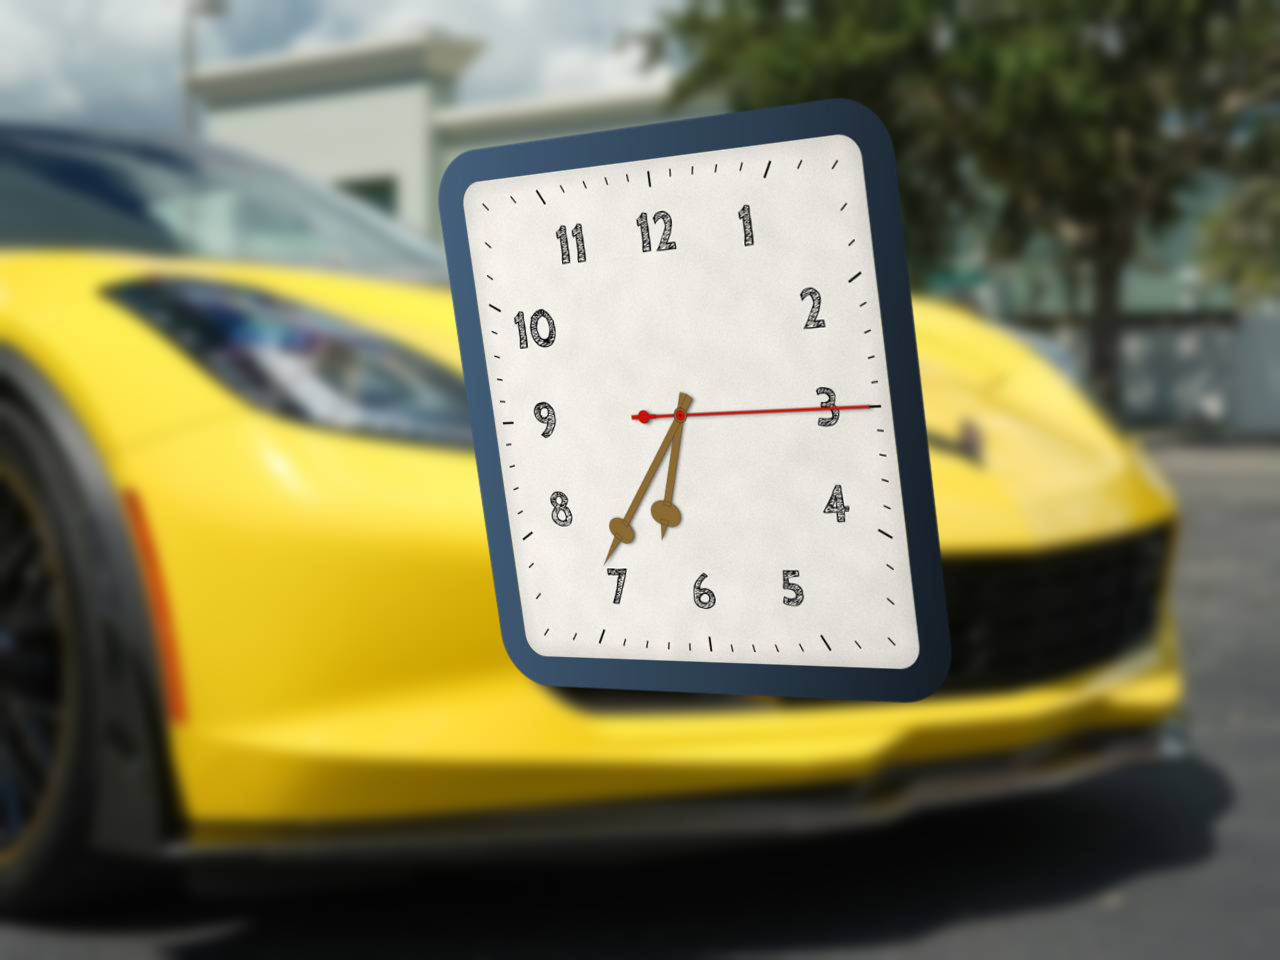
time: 6:36:15
